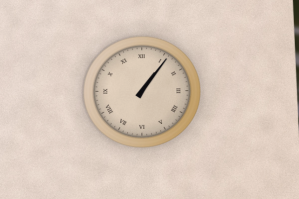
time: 1:06
